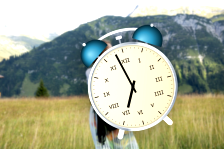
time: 6:58
